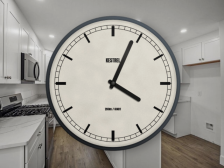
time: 4:04
